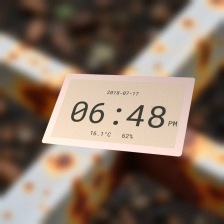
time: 6:48
